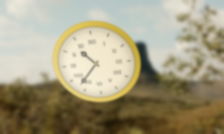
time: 10:37
